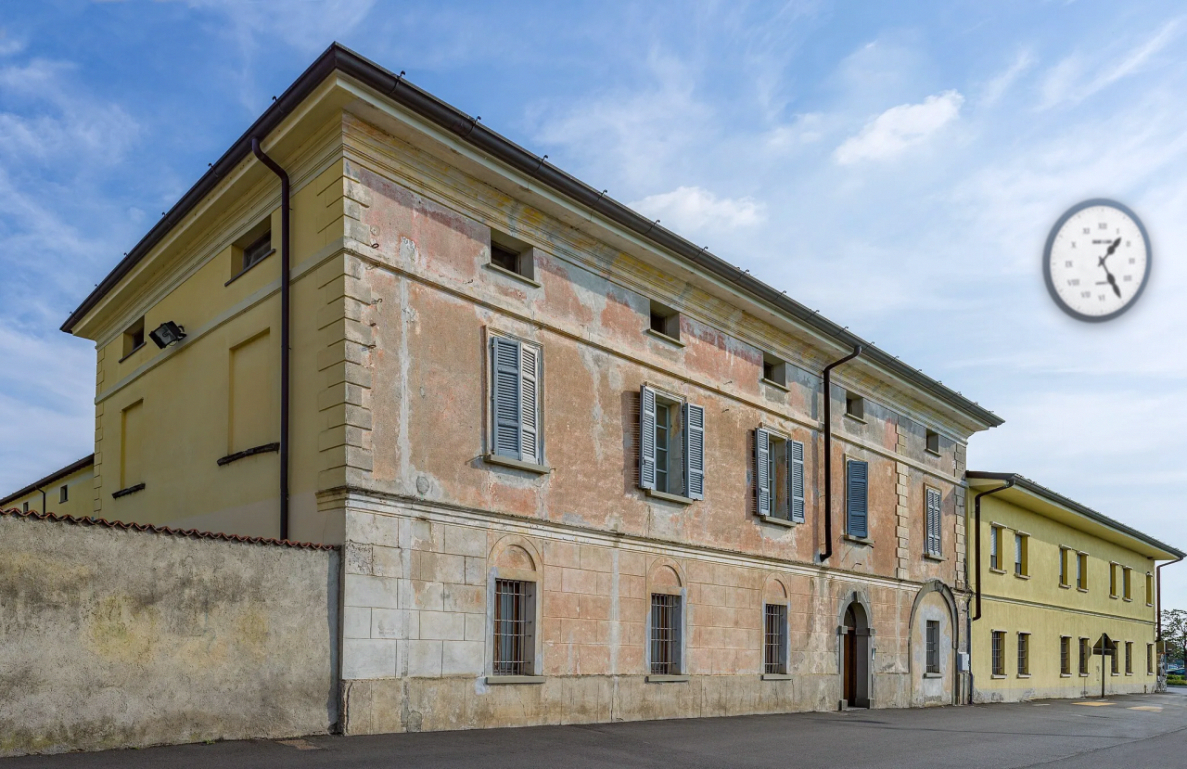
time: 1:25
